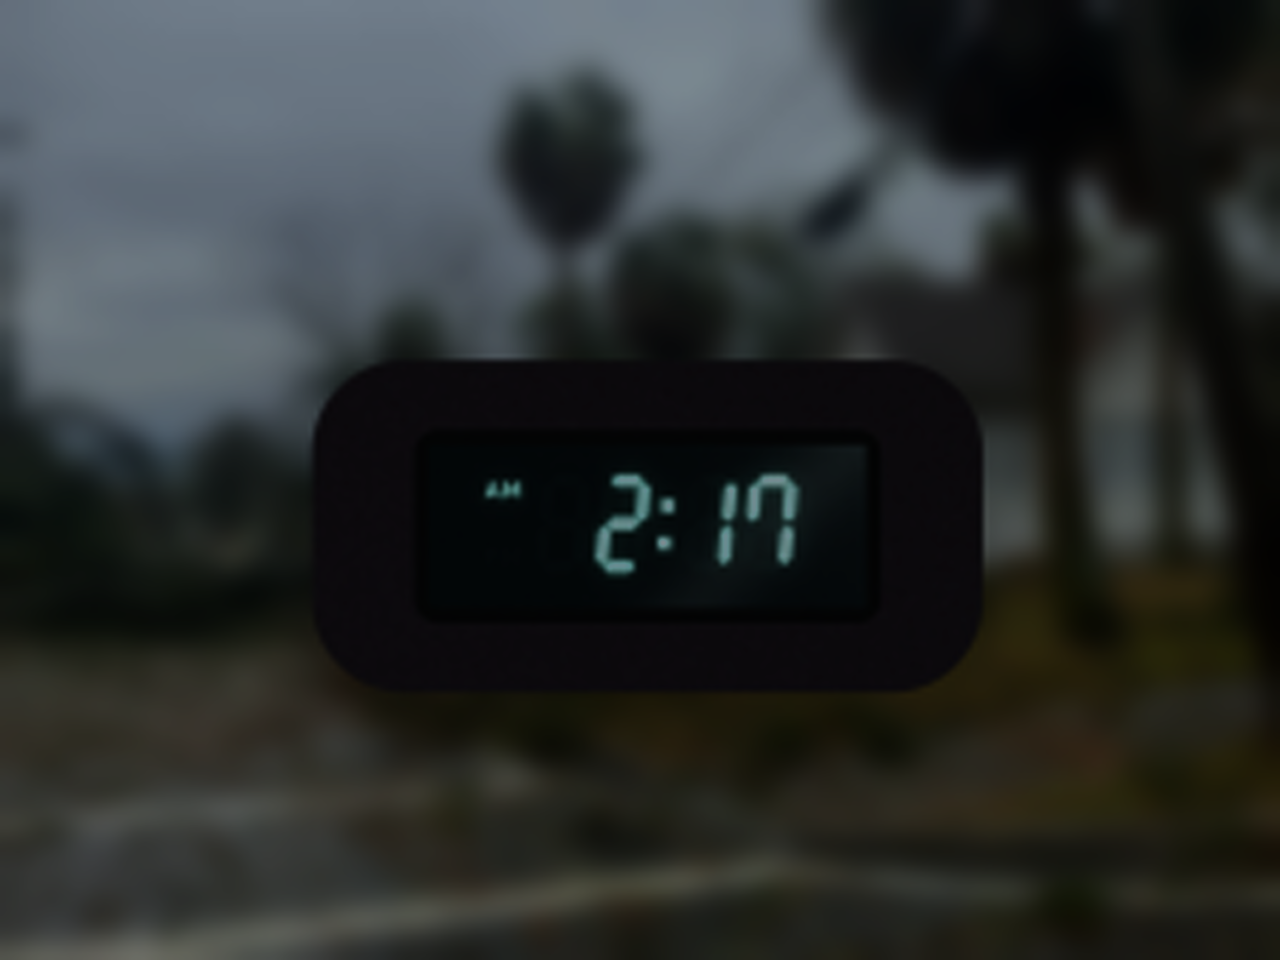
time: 2:17
